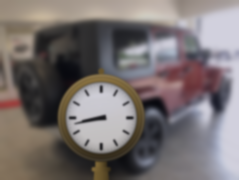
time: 8:43
